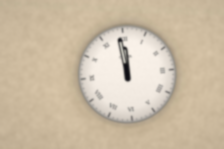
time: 11:59
